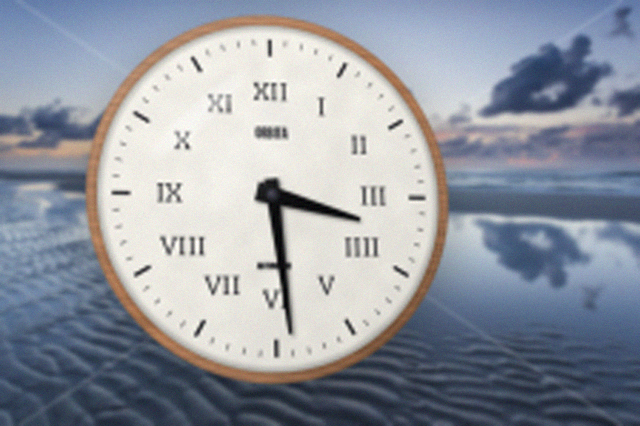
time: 3:29
